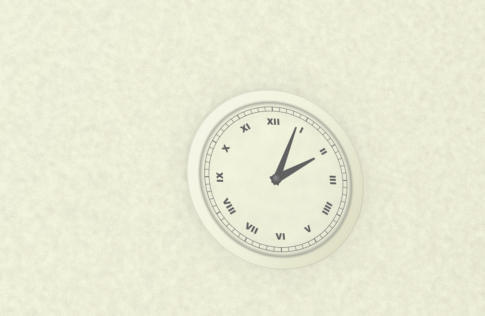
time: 2:04
